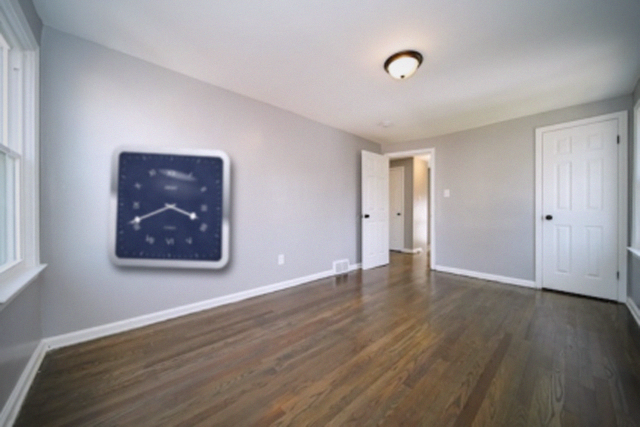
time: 3:41
